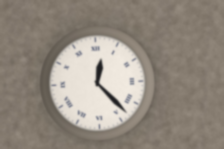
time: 12:23
